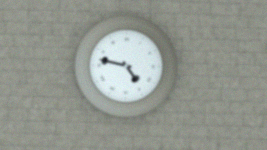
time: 4:47
